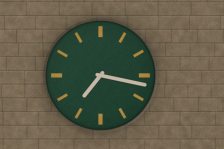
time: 7:17
